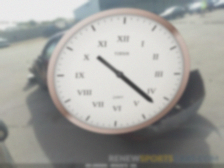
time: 10:22
